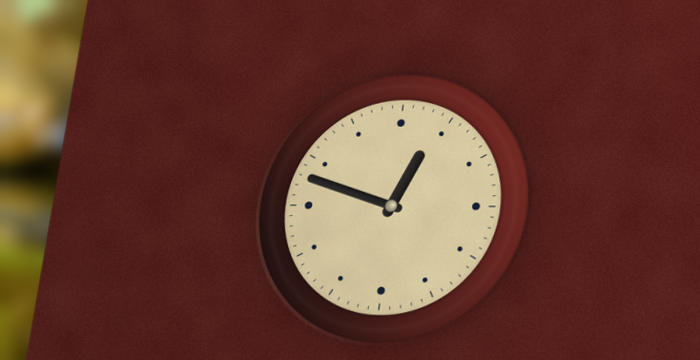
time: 12:48
